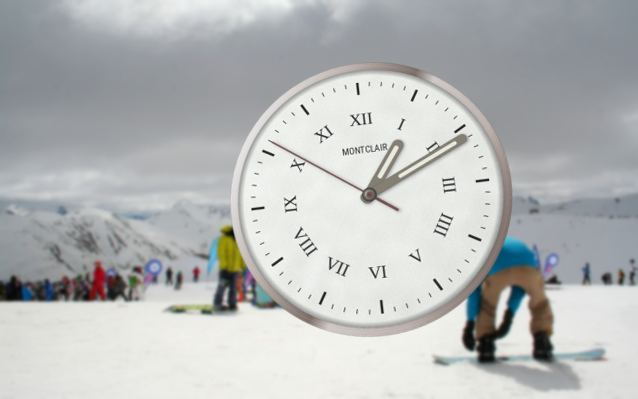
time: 1:10:51
